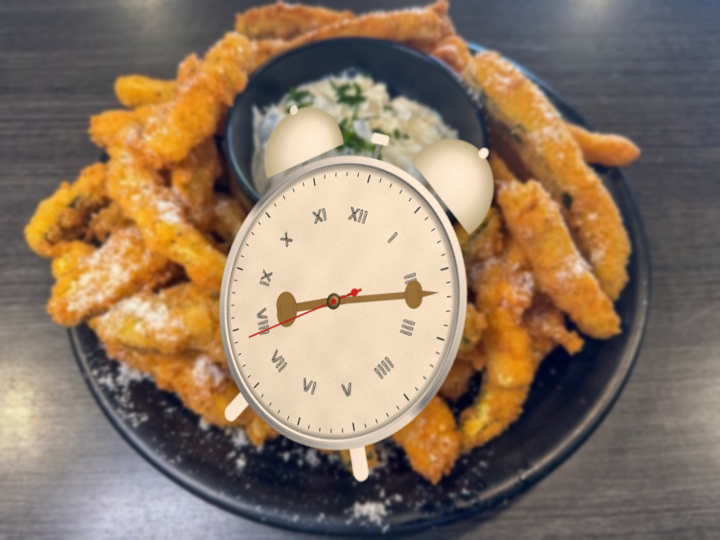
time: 8:11:39
